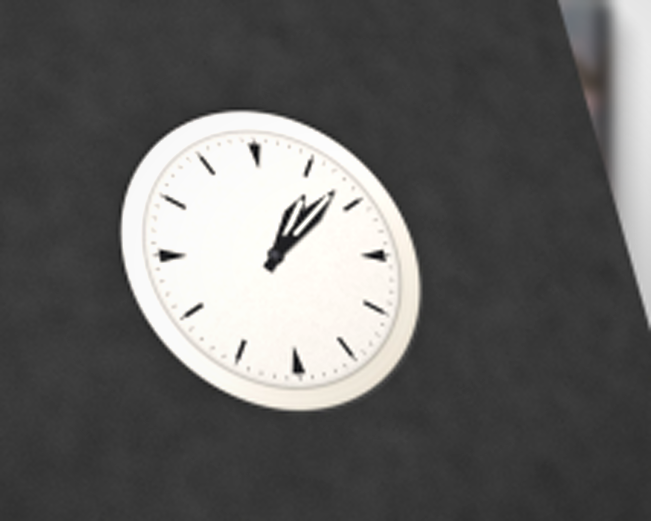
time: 1:08
